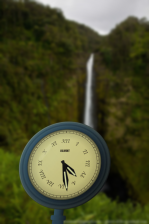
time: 4:28
